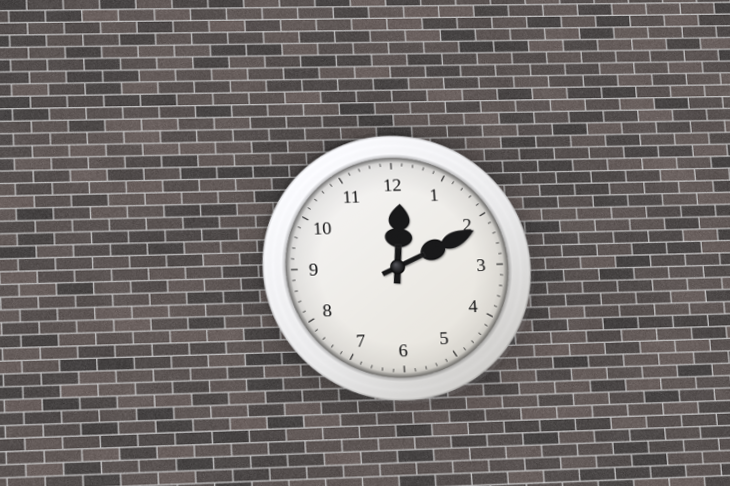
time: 12:11
